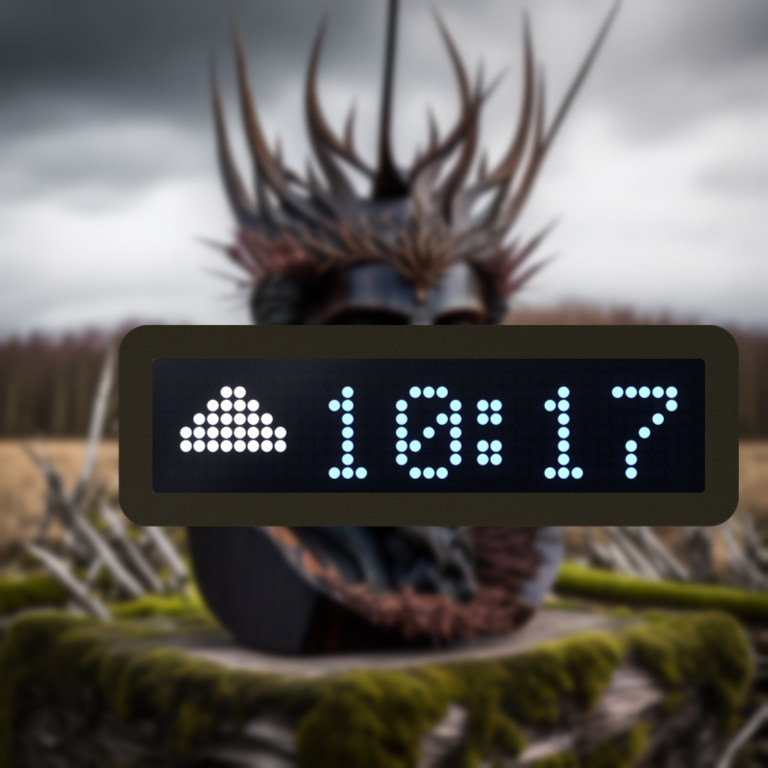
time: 10:17
